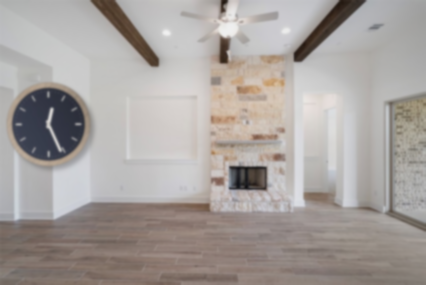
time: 12:26
